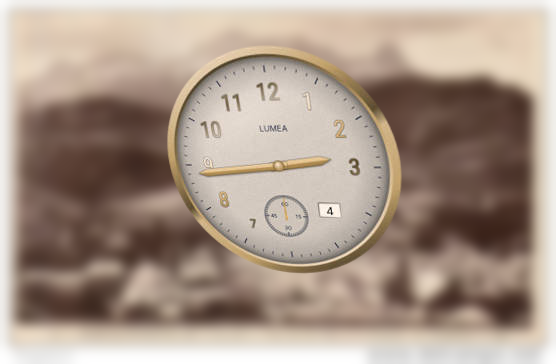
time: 2:44
